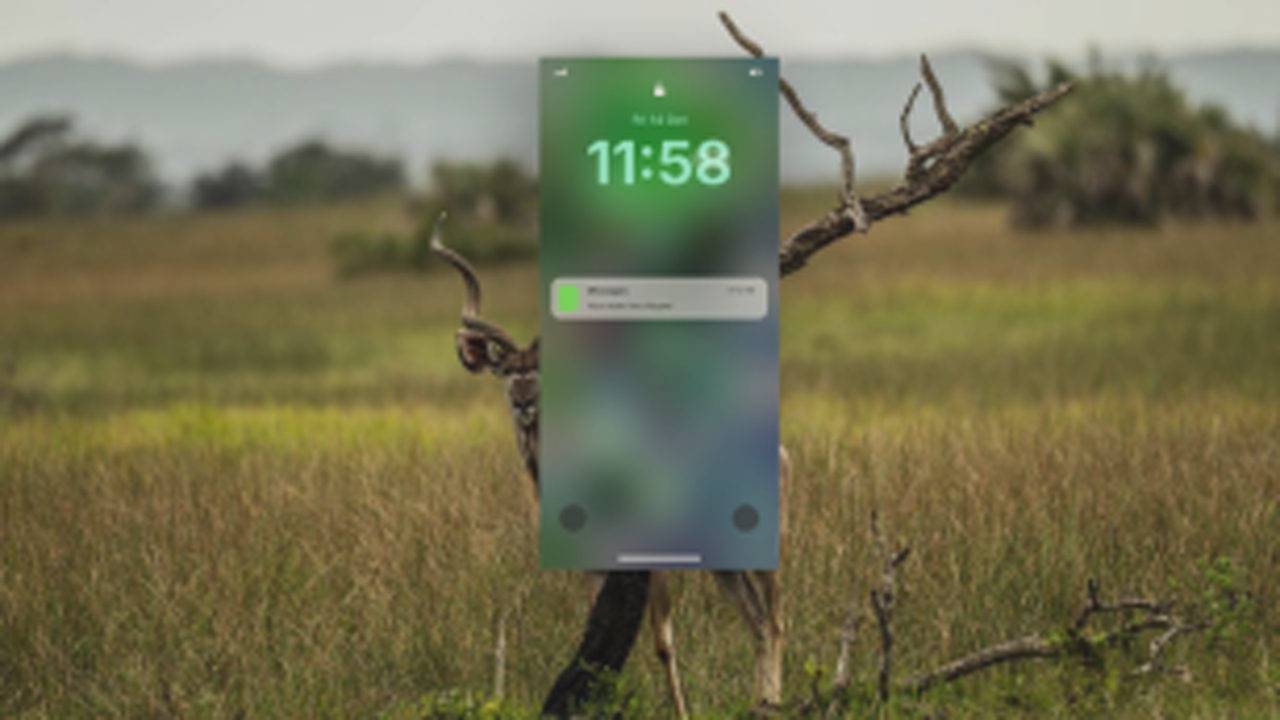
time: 11:58
